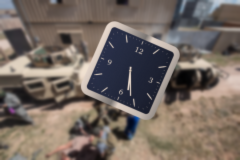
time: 5:26
